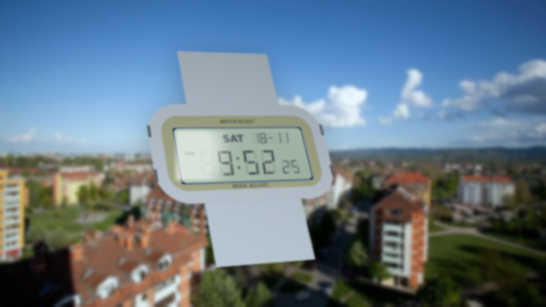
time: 9:52:25
